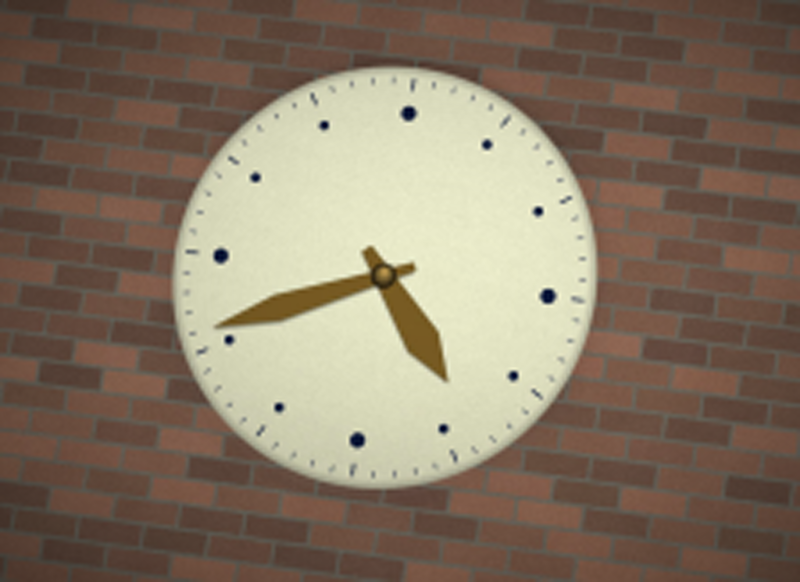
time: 4:41
